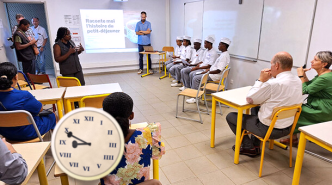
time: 8:49
